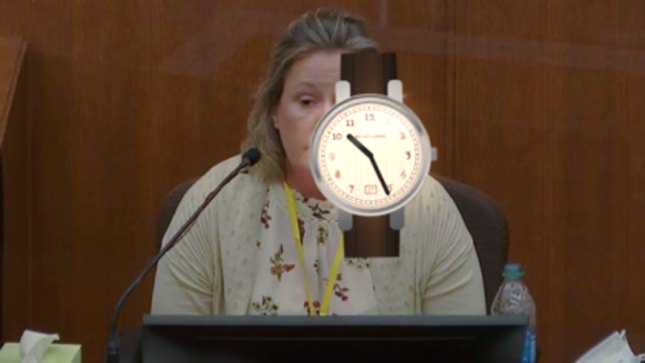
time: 10:26
